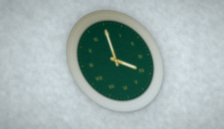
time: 4:00
